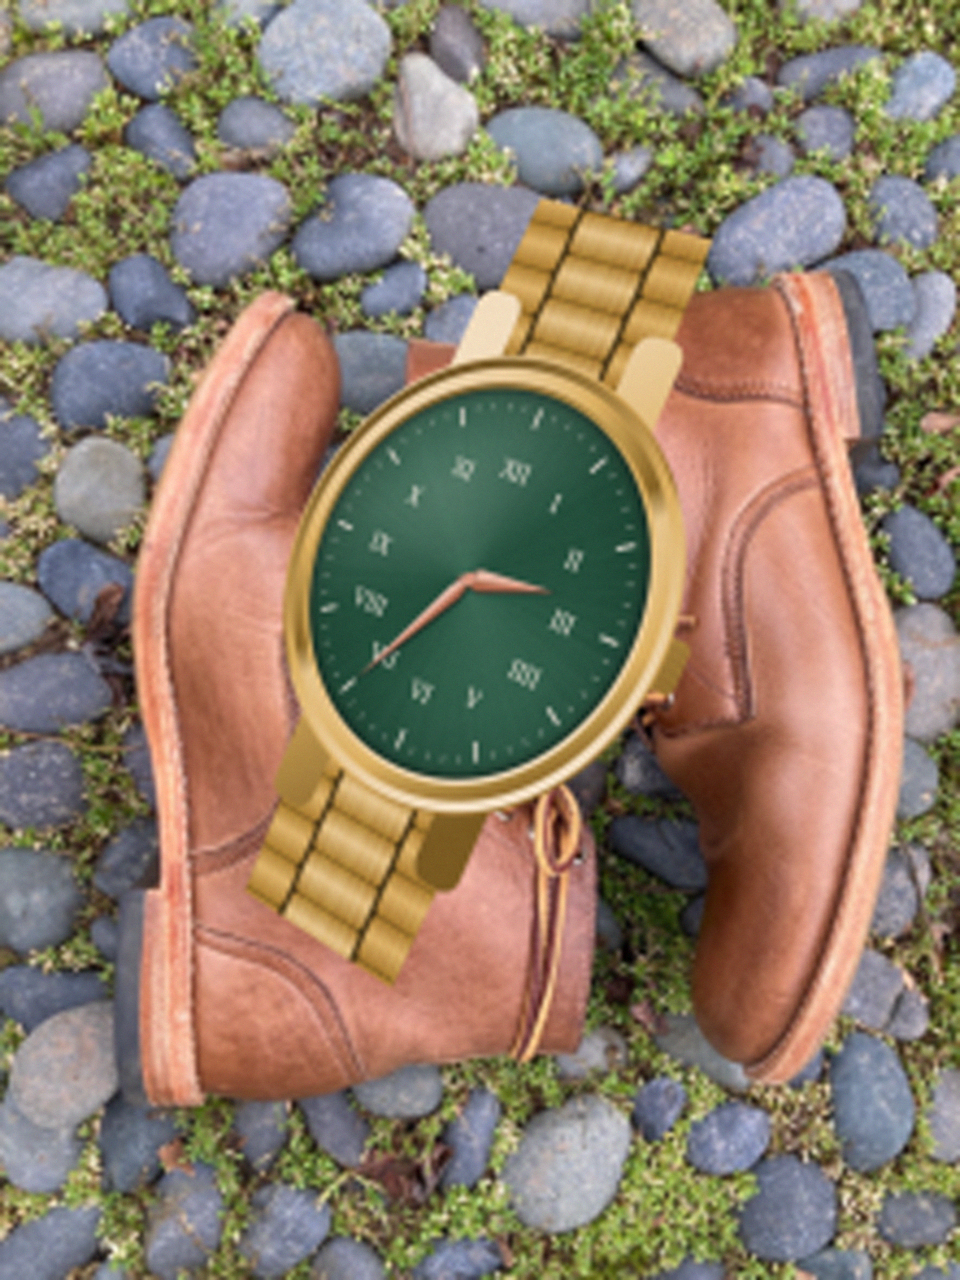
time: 2:35
